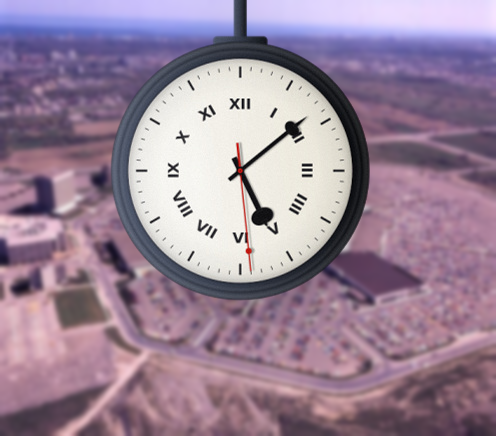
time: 5:08:29
